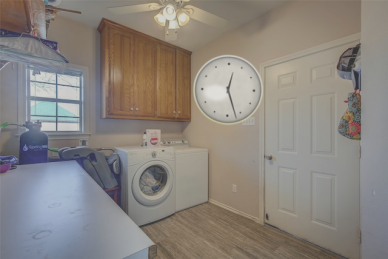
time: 12:27
